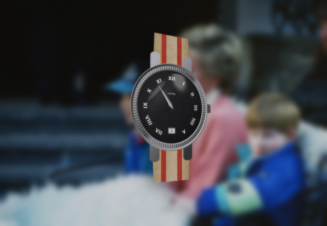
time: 10:54
